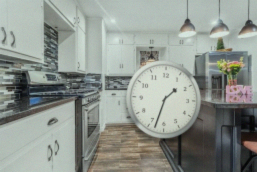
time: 1:33
